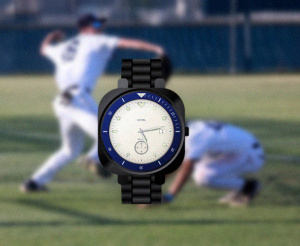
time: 5:13
